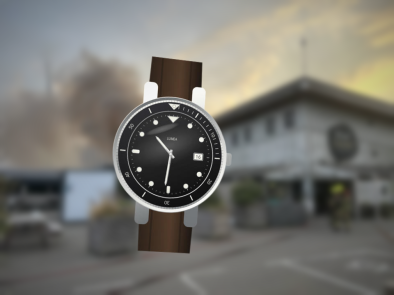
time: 10:31
